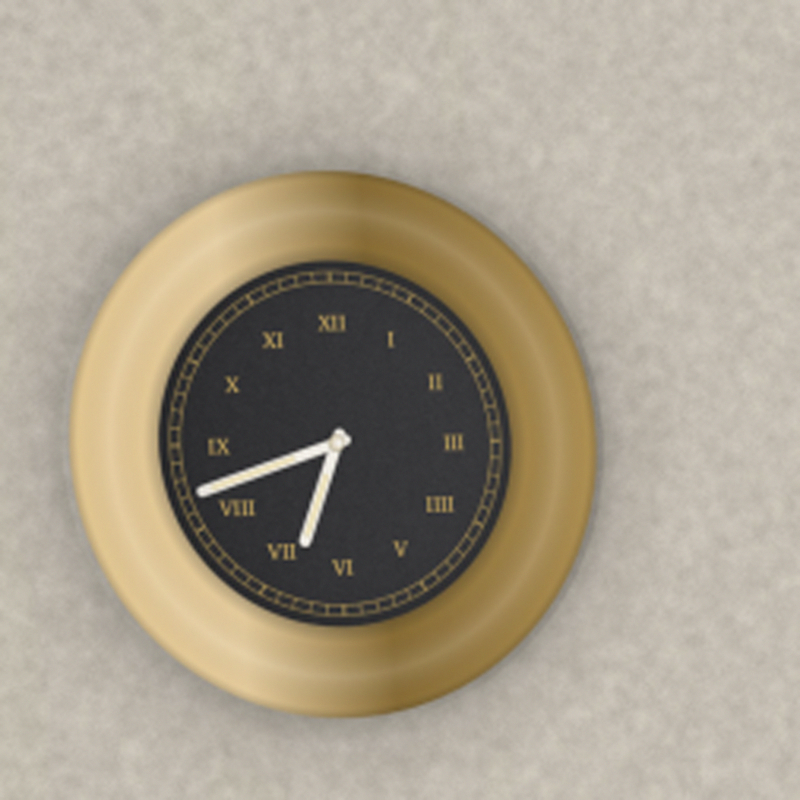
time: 6:42
